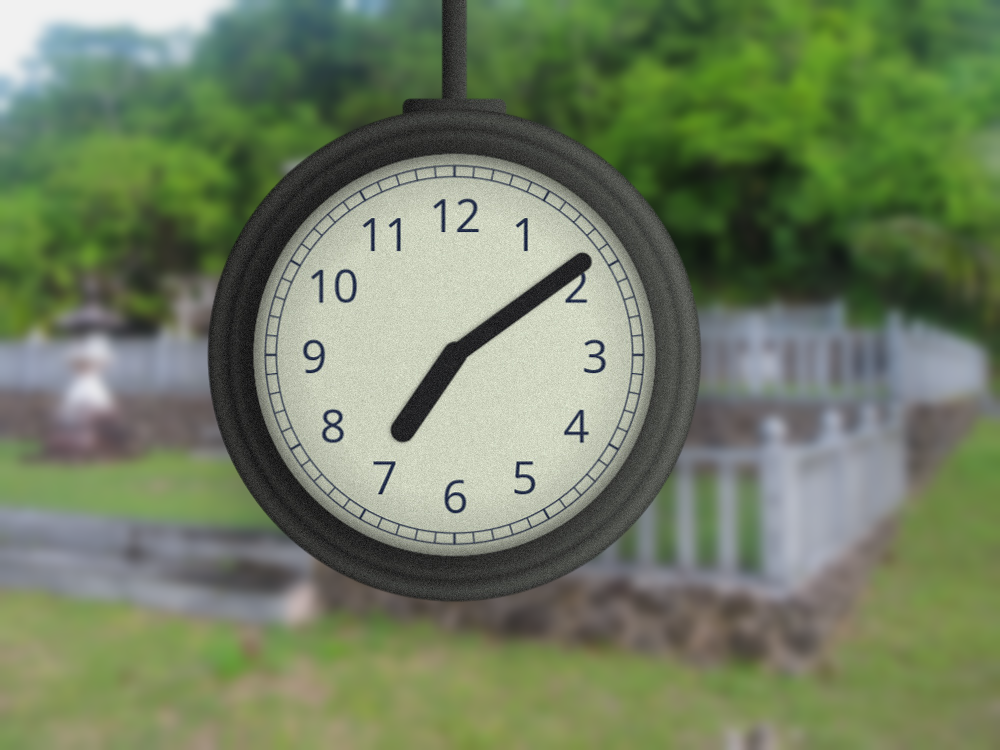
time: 7:09
